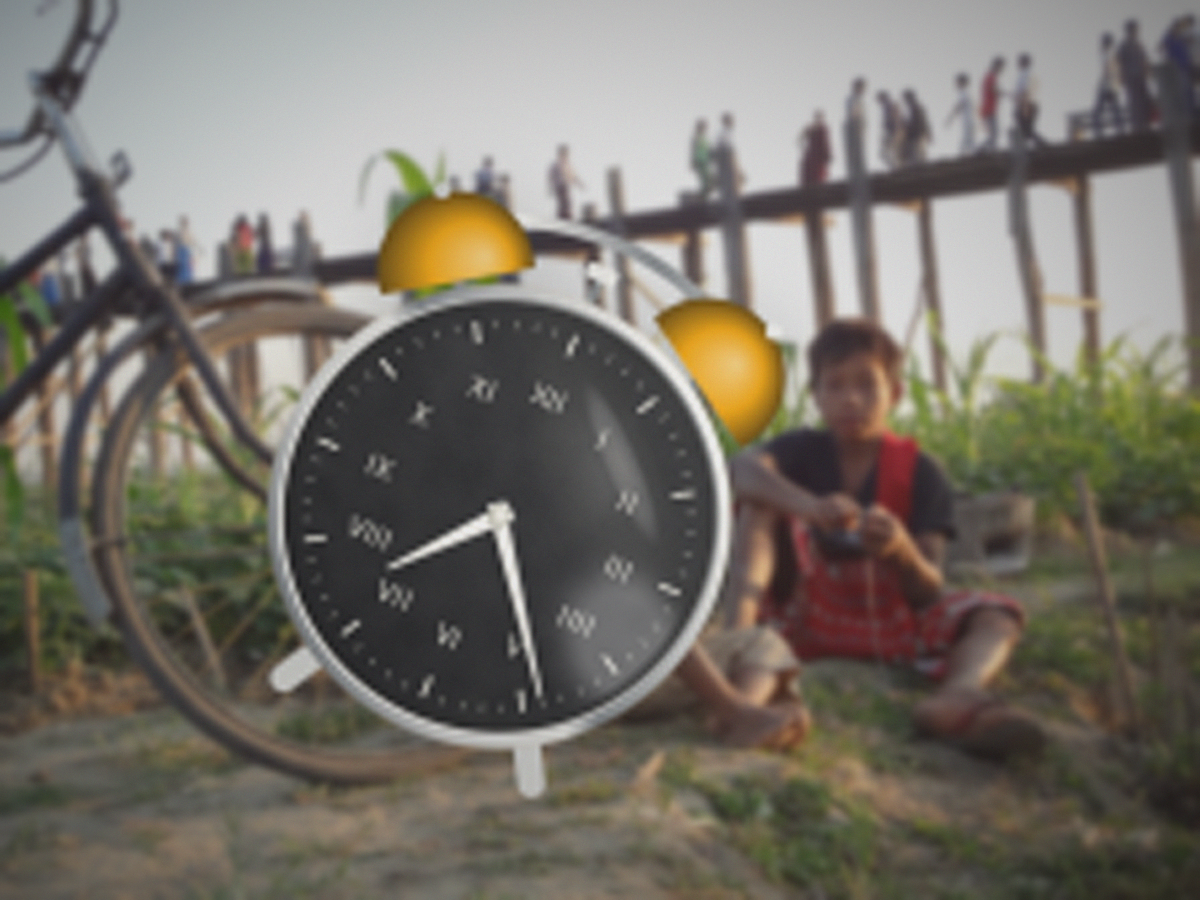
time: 7:24
